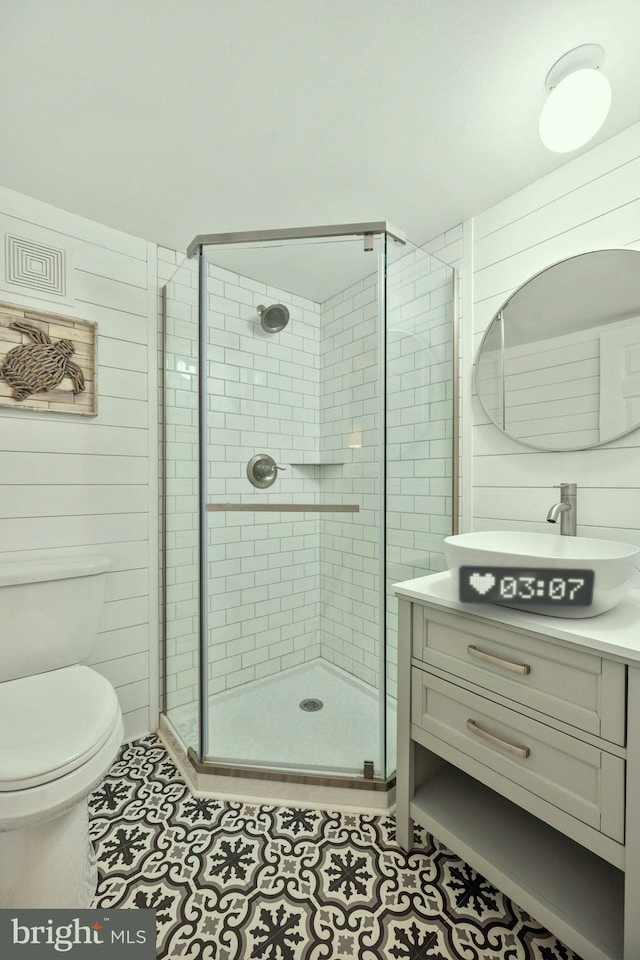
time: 3:07
